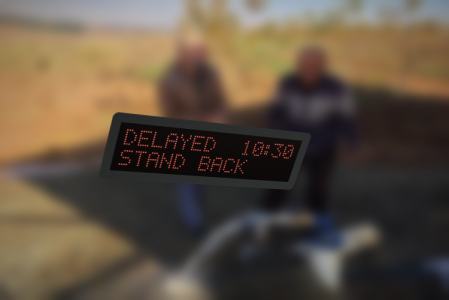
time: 10:30
